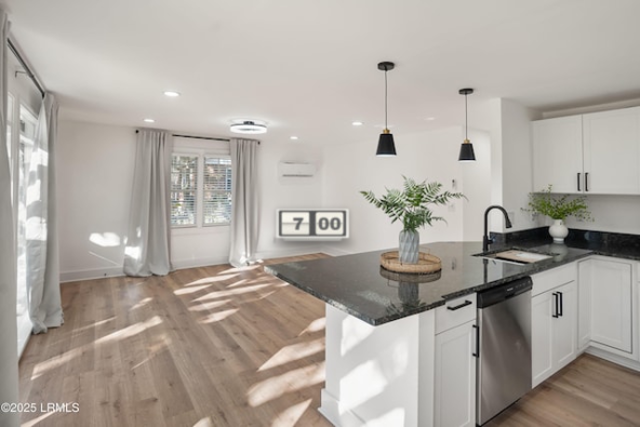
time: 7:00
